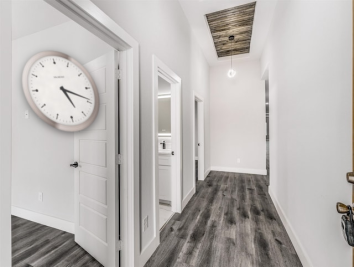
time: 5:19
